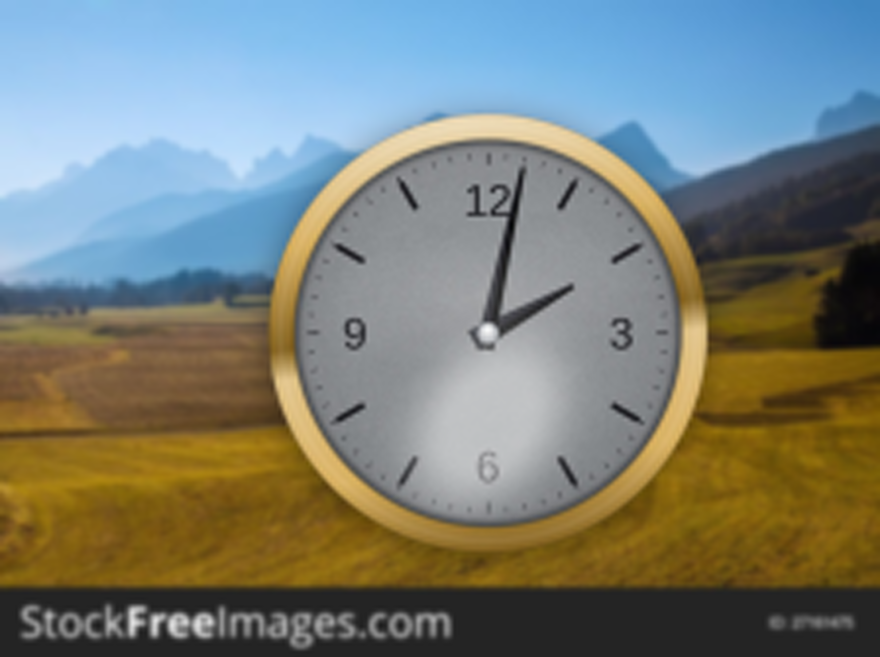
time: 2:02
